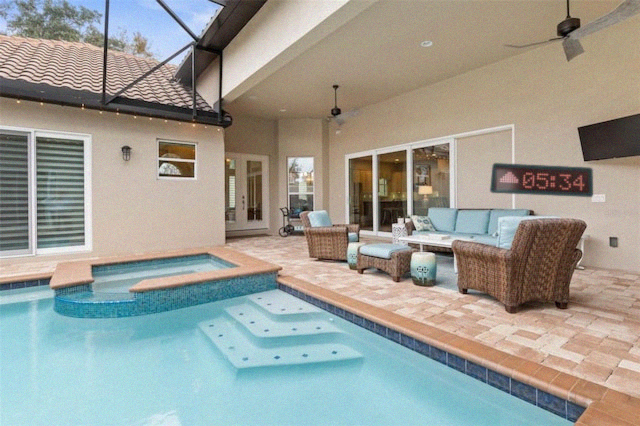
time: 5:34
